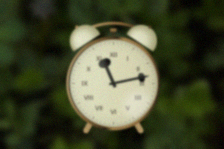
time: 11:13
